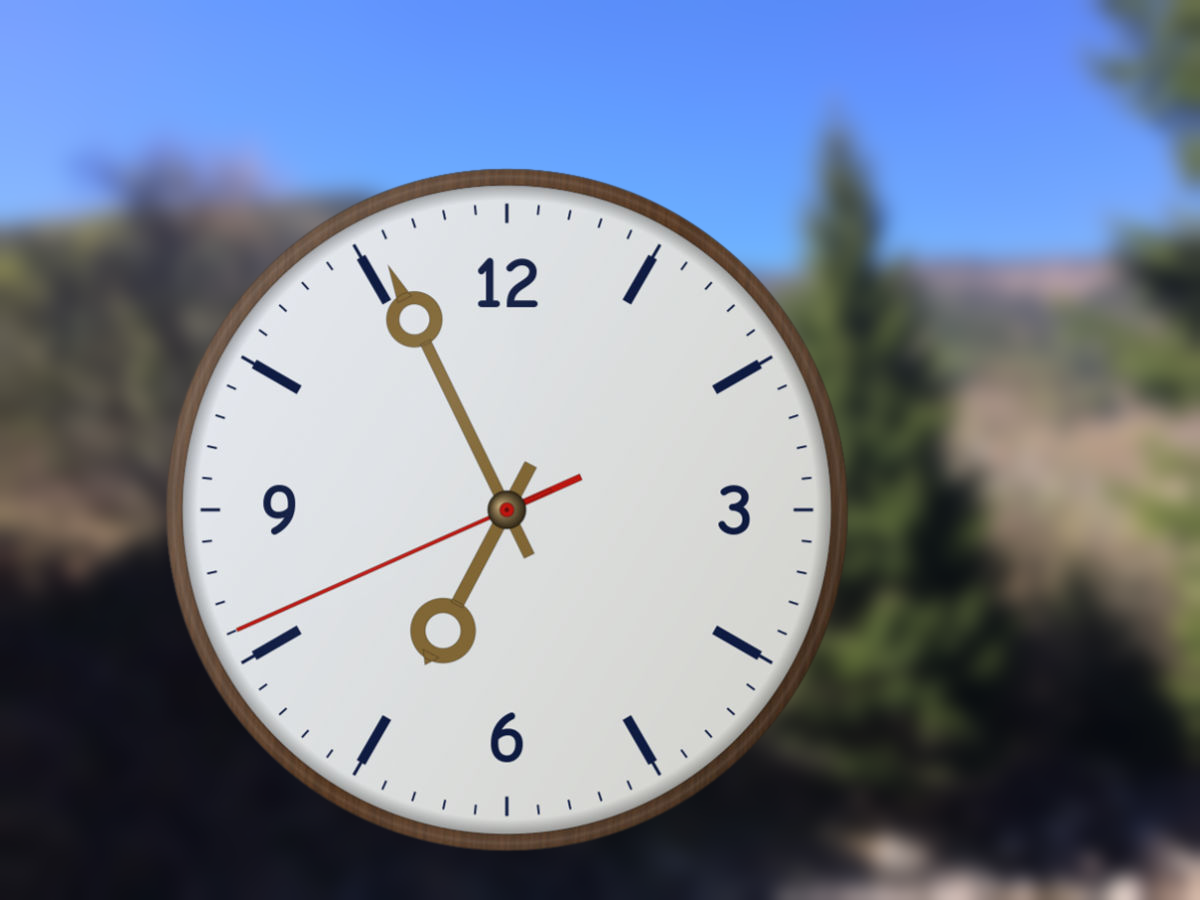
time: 6:55:41
